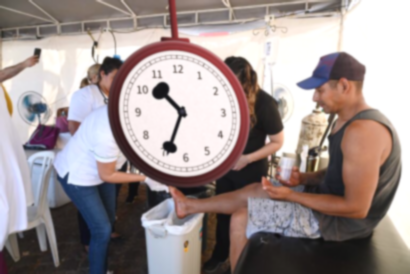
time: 10:34
